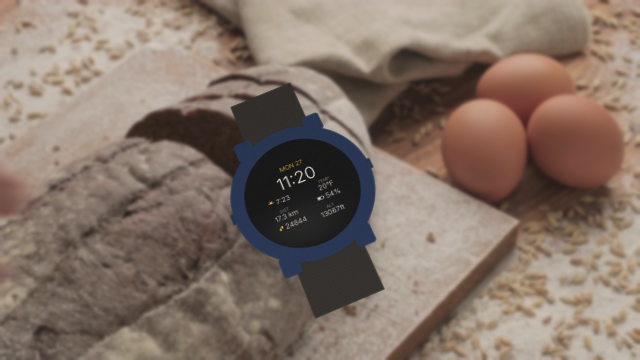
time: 11:20
